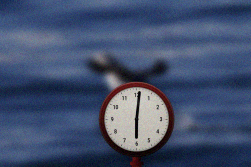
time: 6:01
